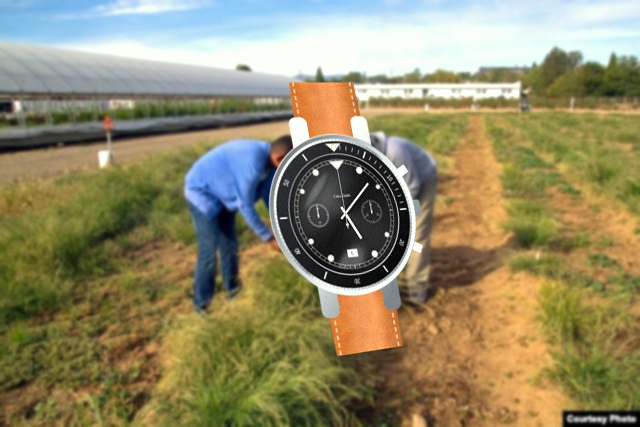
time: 5:08
